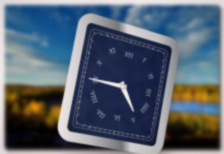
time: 4:45
